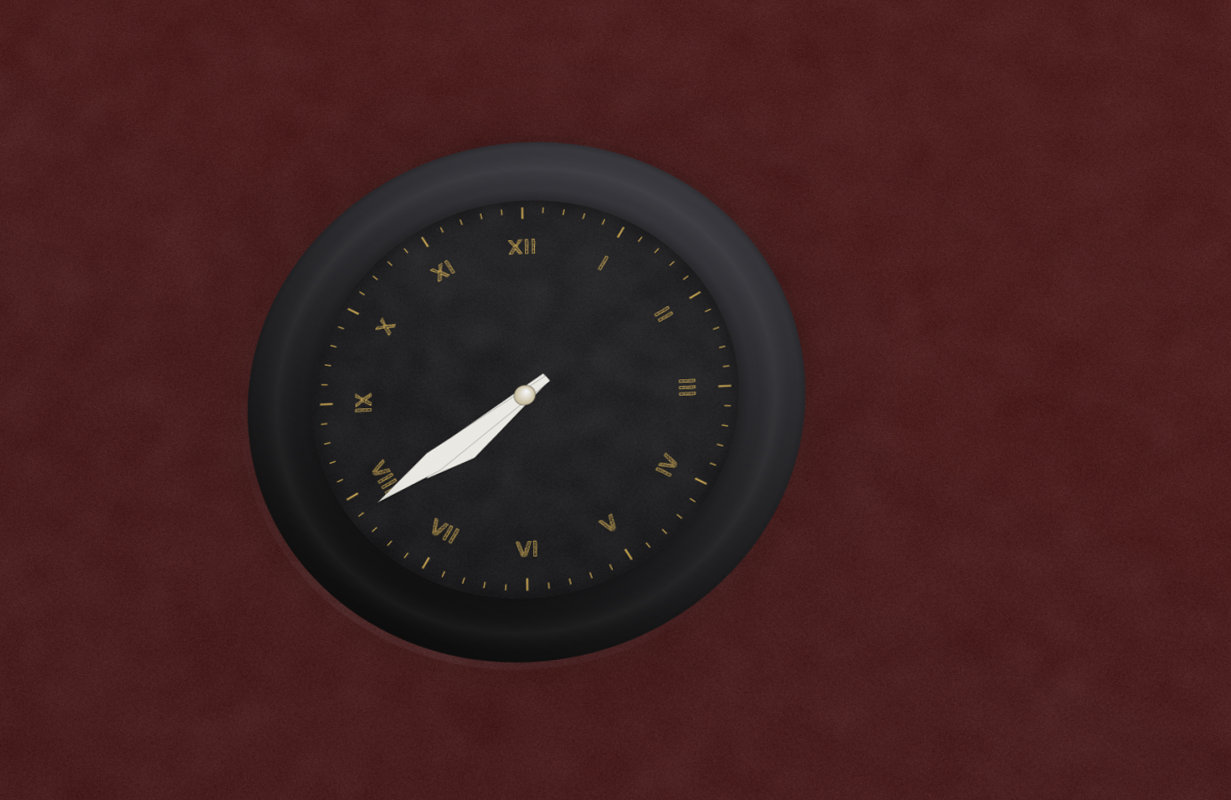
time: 7:39
